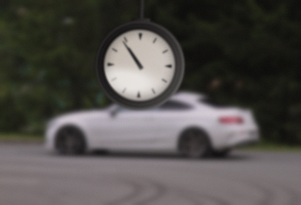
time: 10:54
